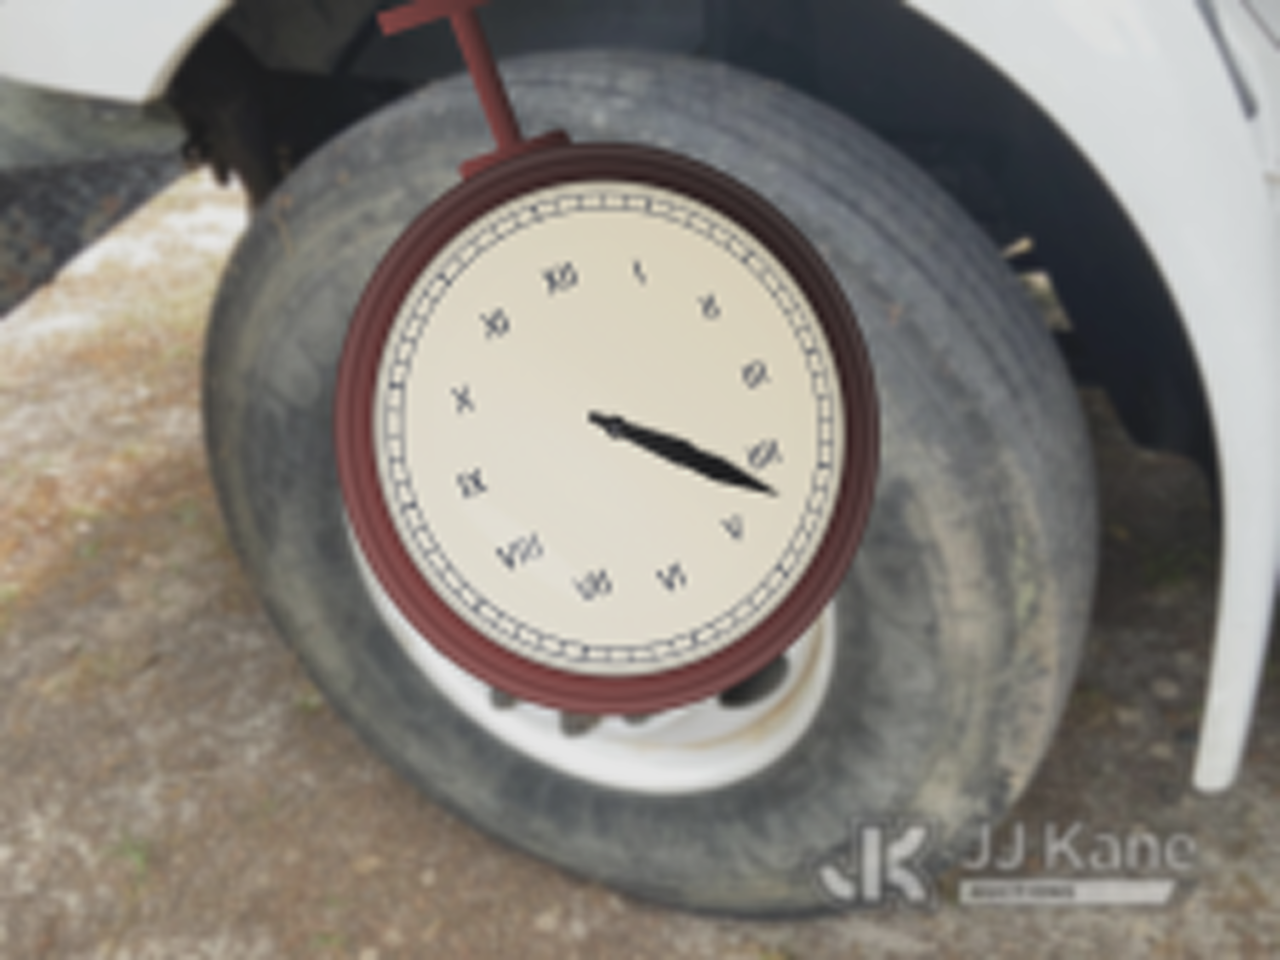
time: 4:22
